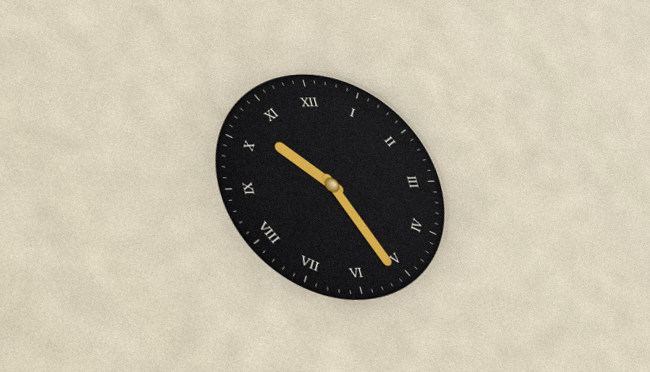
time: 10:26
